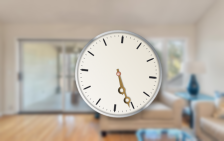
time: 5:26
